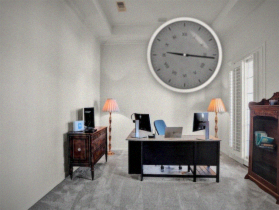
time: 9:16
